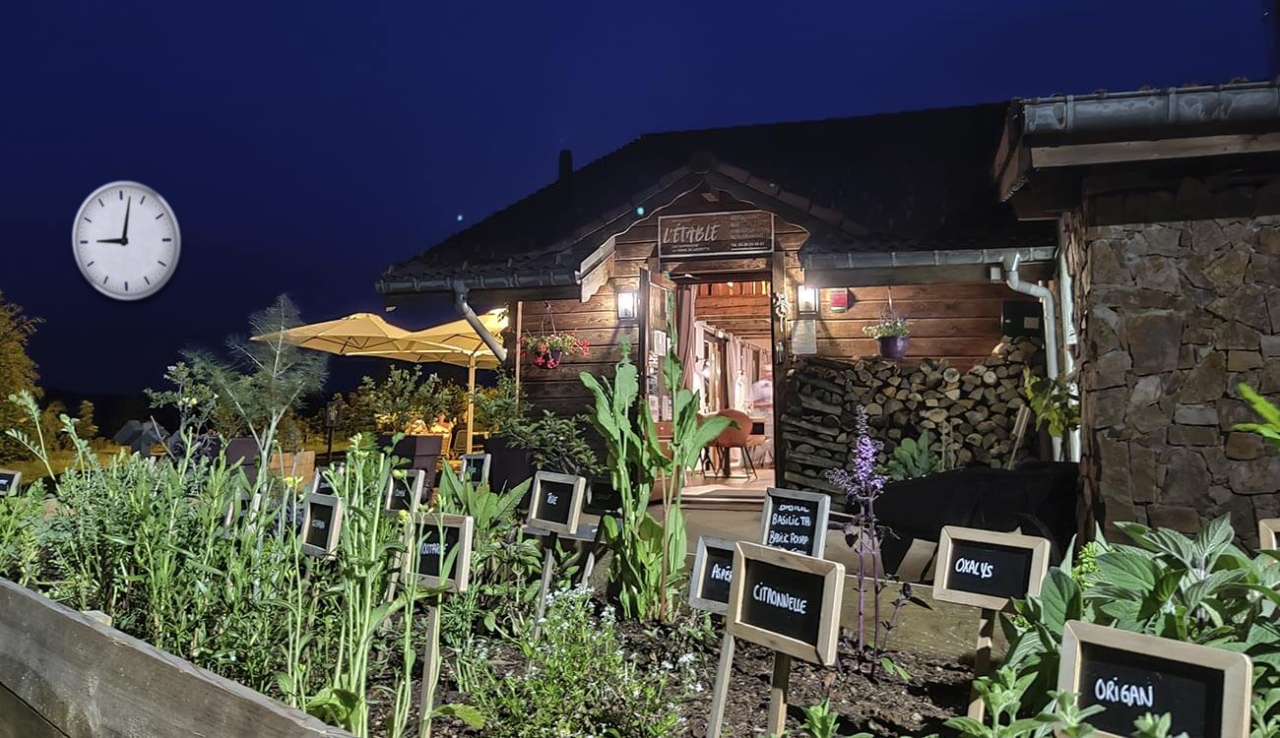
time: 9:02
